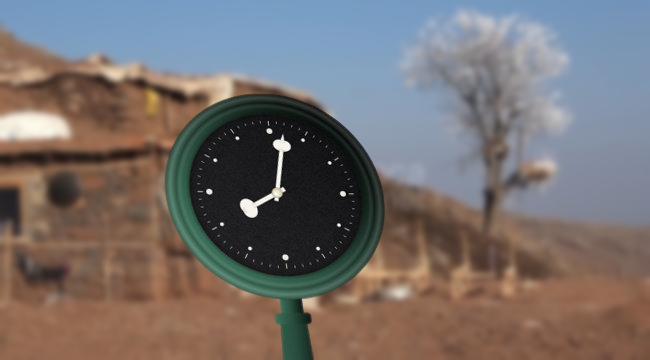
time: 8:02
